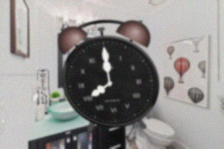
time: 8:00
